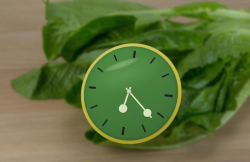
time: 6:22
